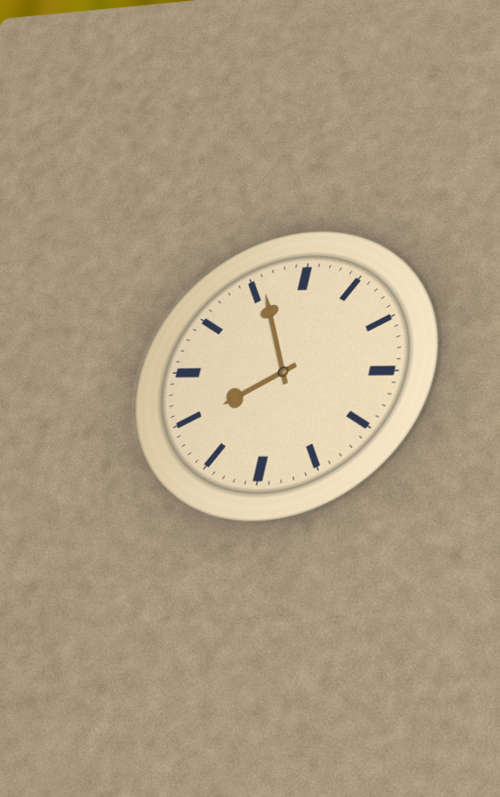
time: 7:56
